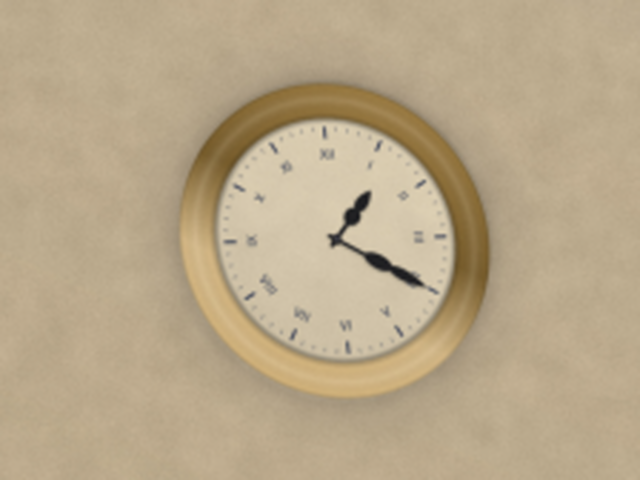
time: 1:20
